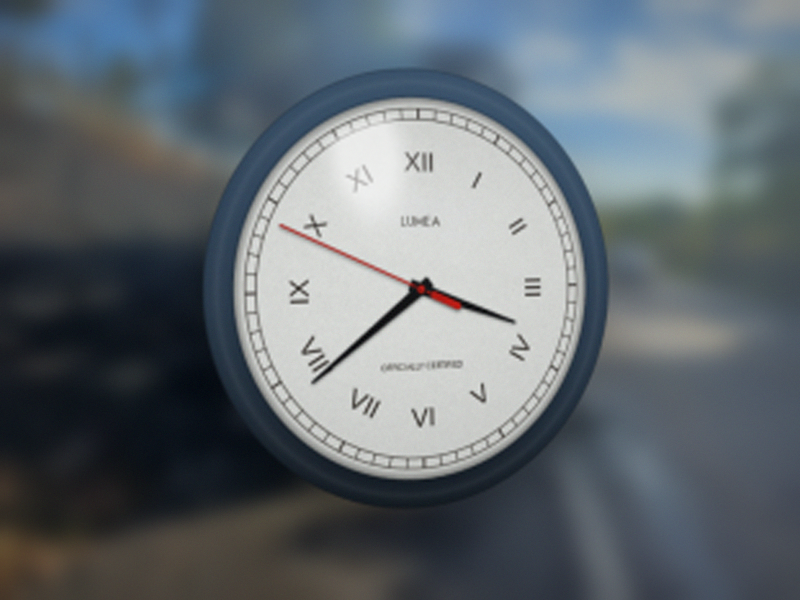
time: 3:38:49
